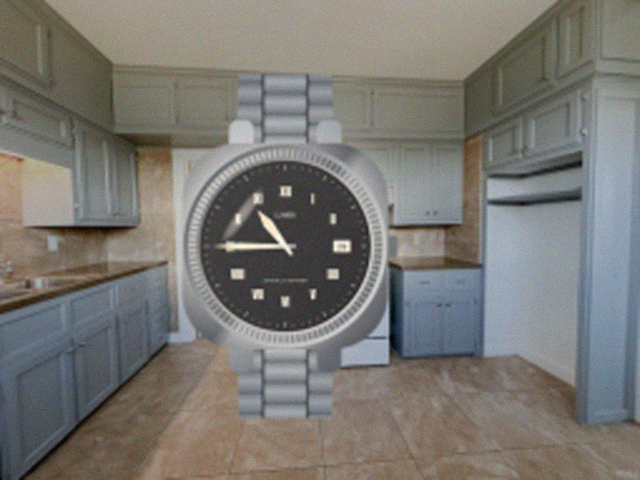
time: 10:45
